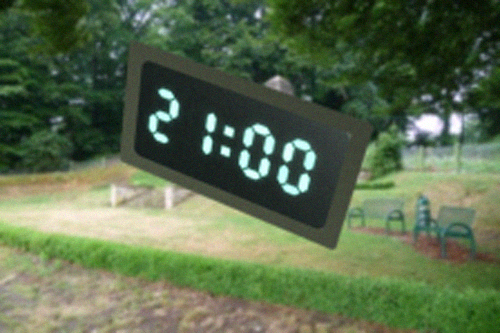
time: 21:00
